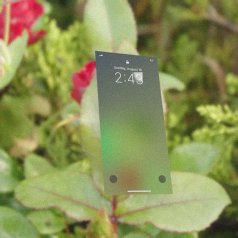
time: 2:43
